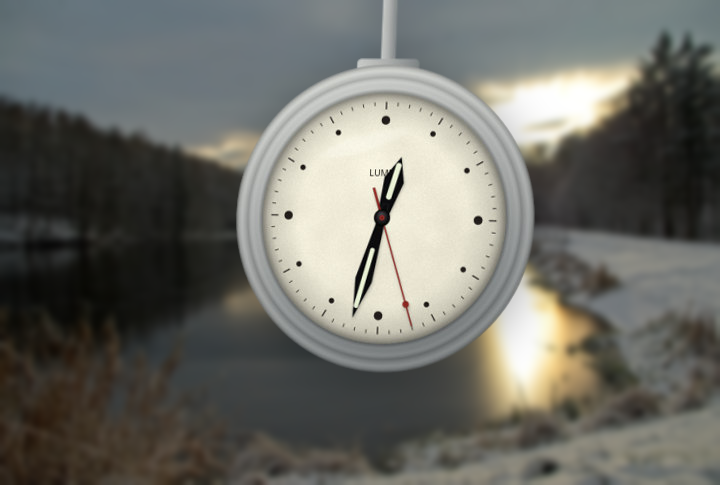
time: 12:32:27
